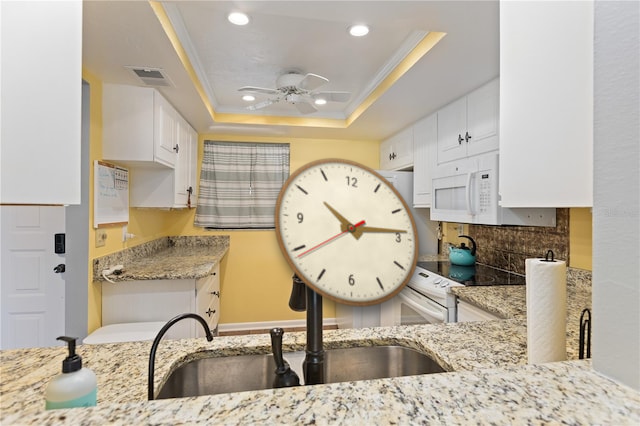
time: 10:13:39
